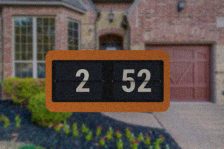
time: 2:52
